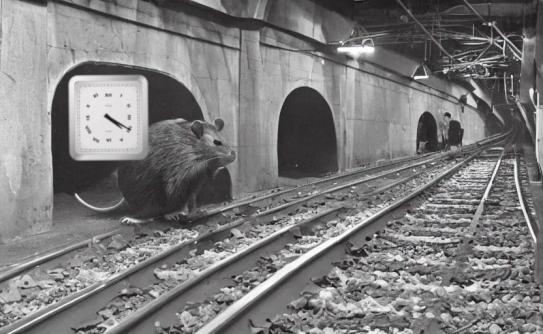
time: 4:20
